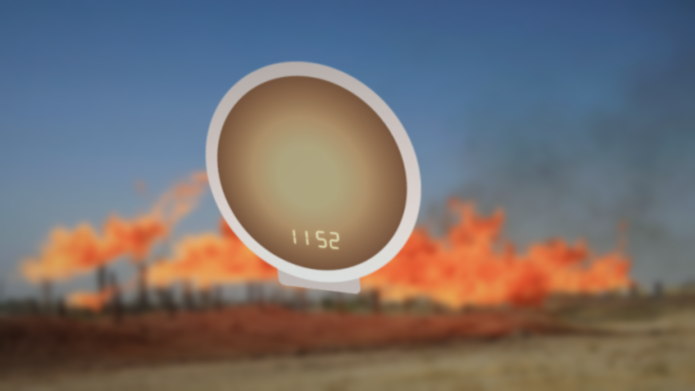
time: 11:52
